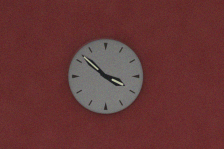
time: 3:52
